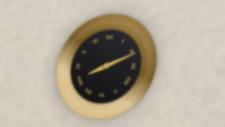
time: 8:11
